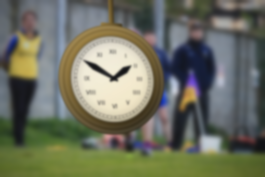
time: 1:50
